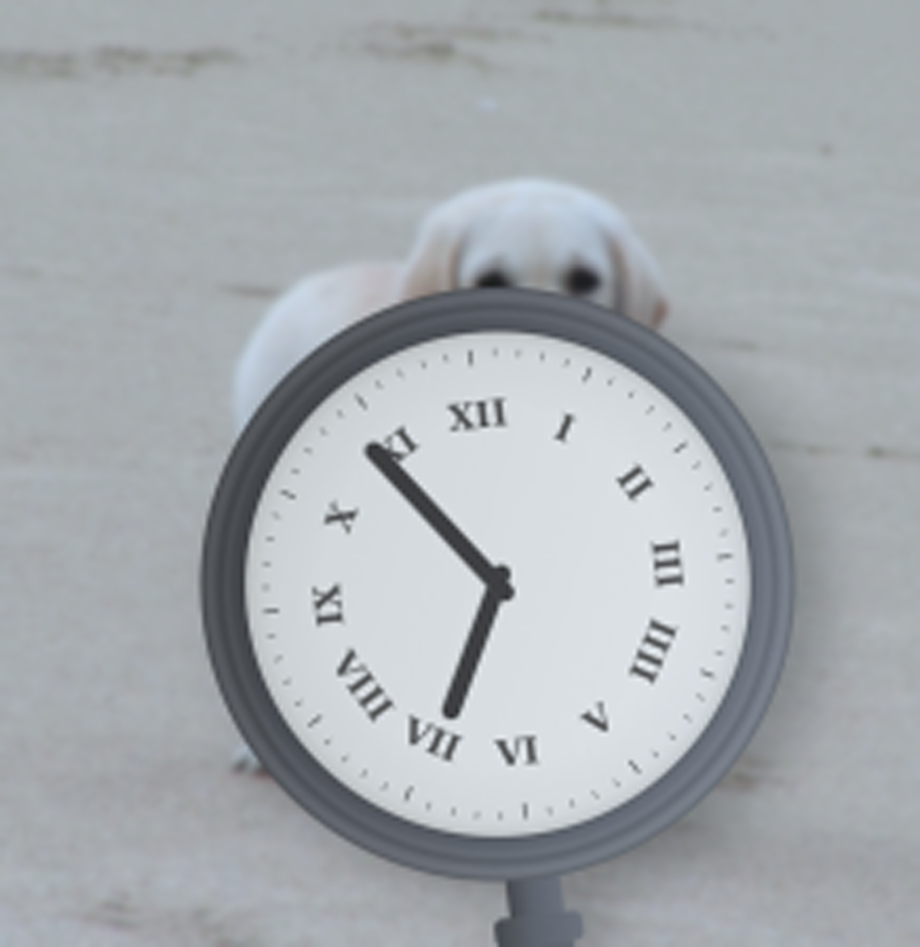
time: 6:54
